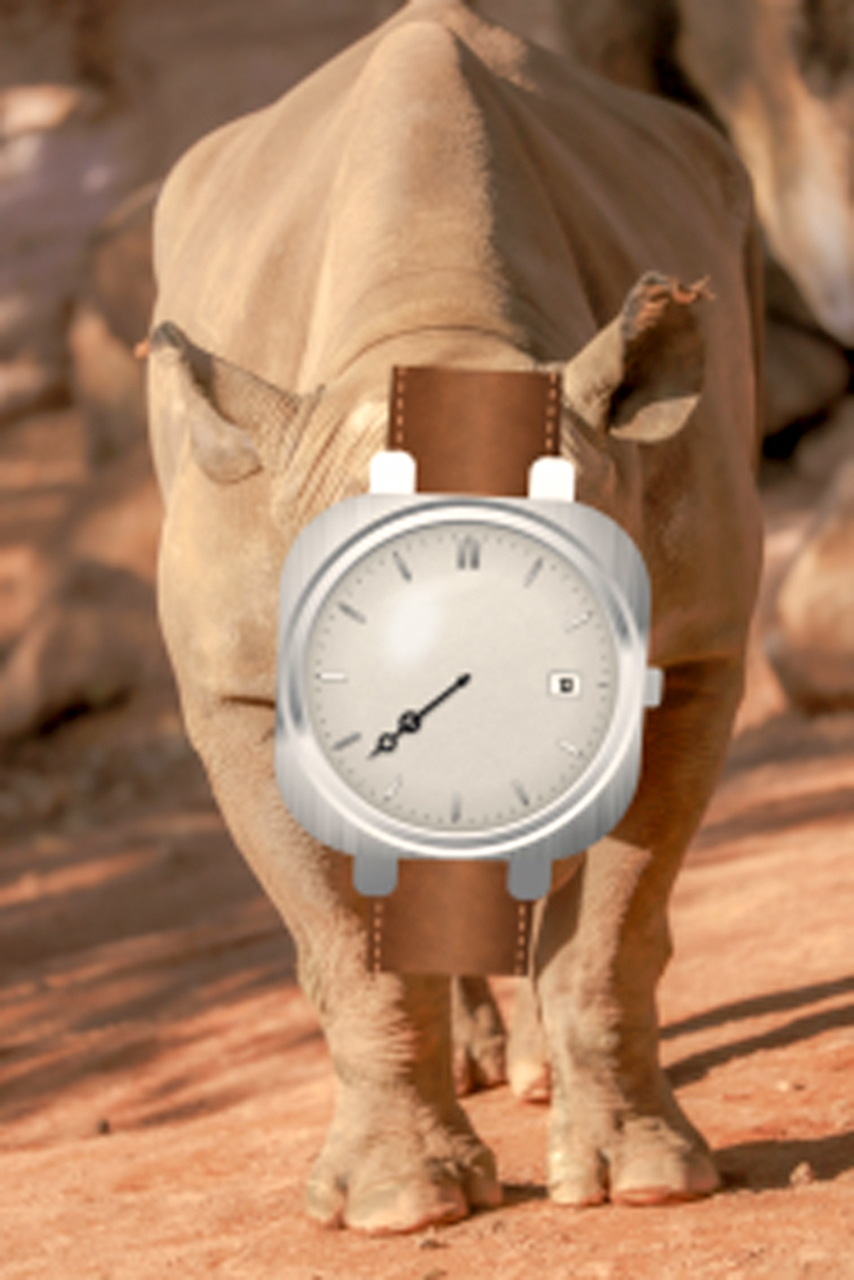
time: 7:38
